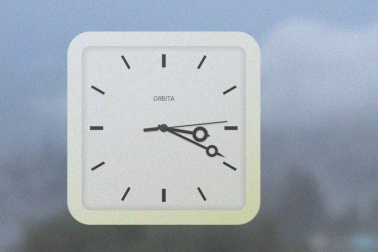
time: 3:19:14
